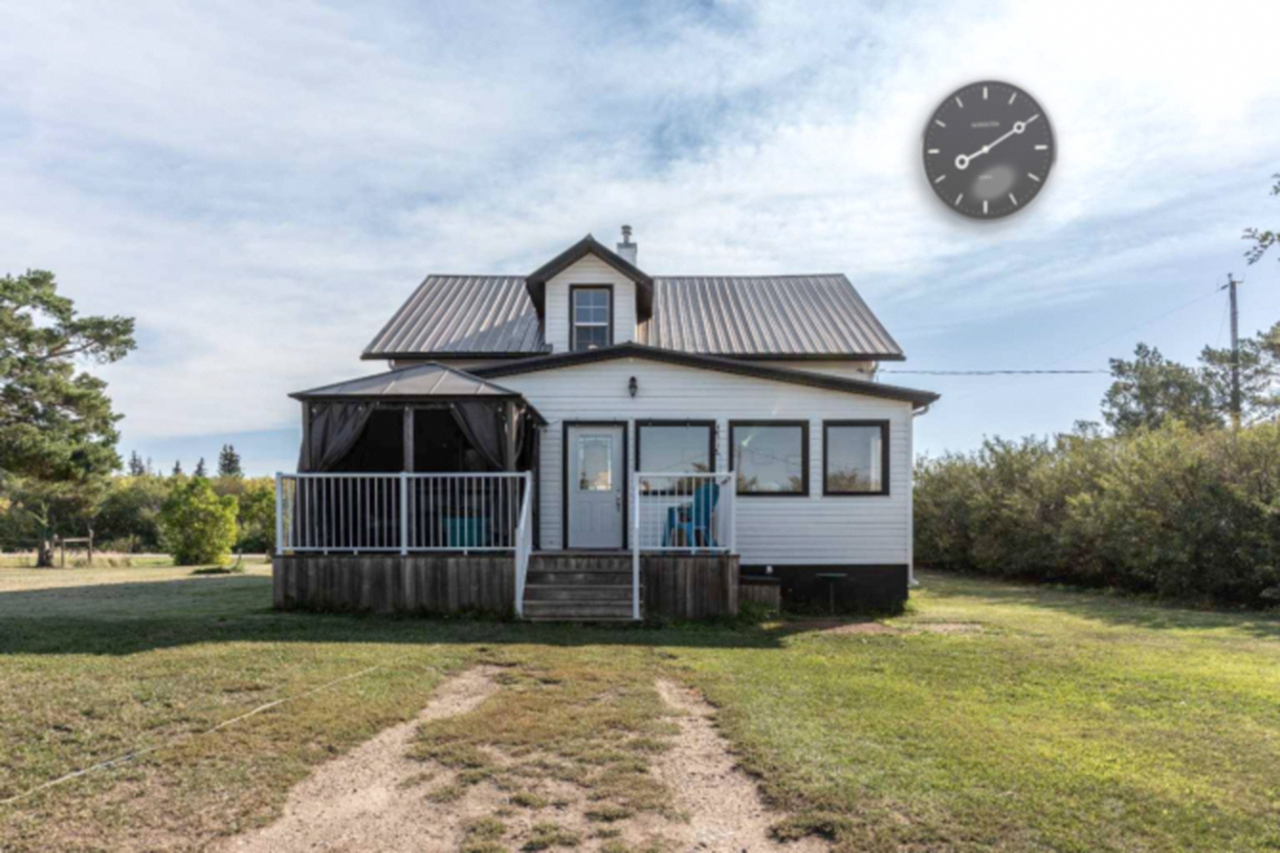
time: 8:10
